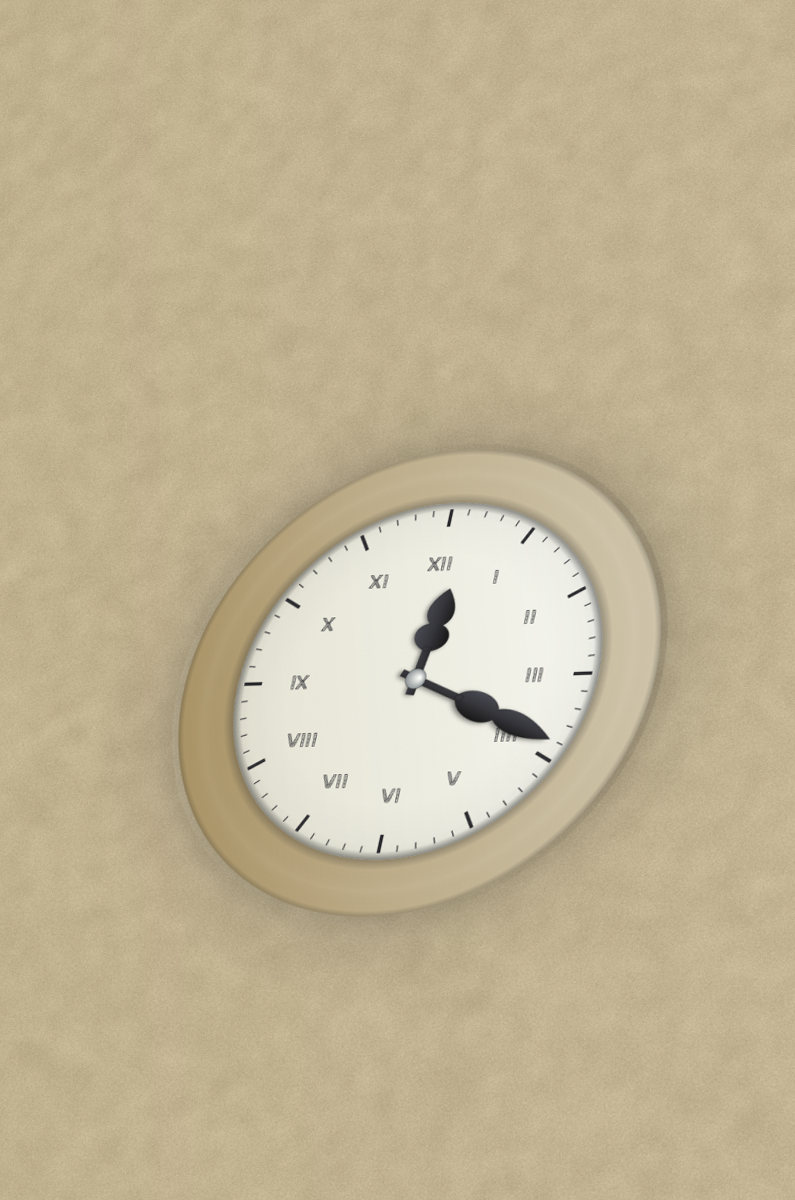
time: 12:19
